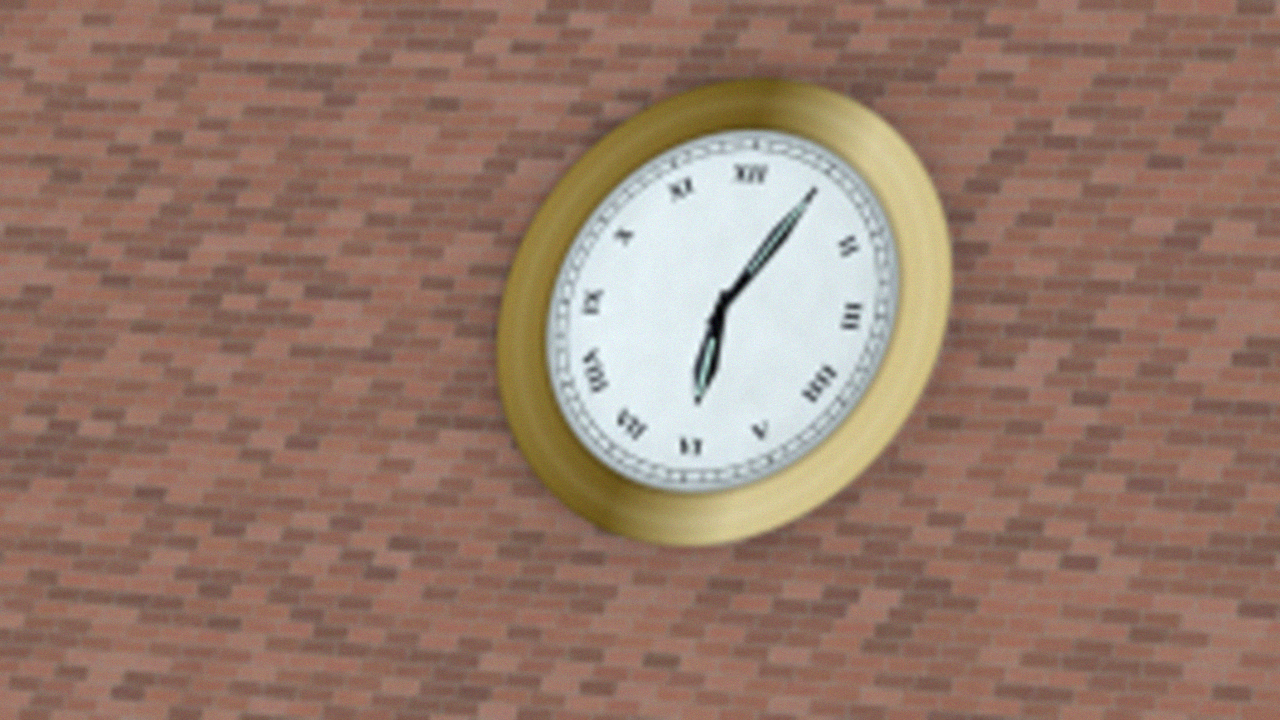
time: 6:05
